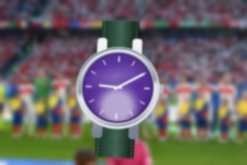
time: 9:10
